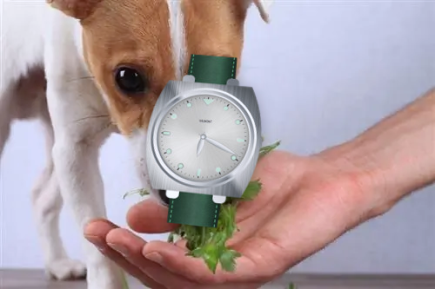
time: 6:19
